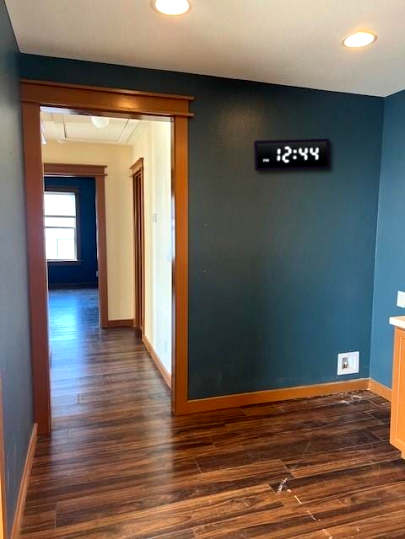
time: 12:44
